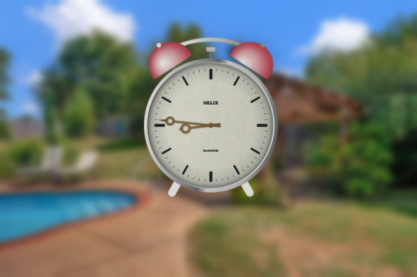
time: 8:46
